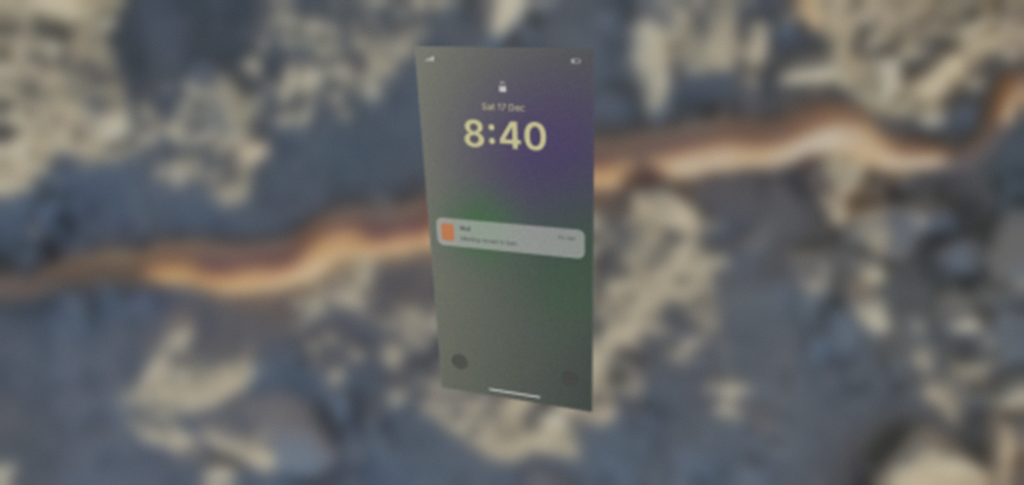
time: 8:40
